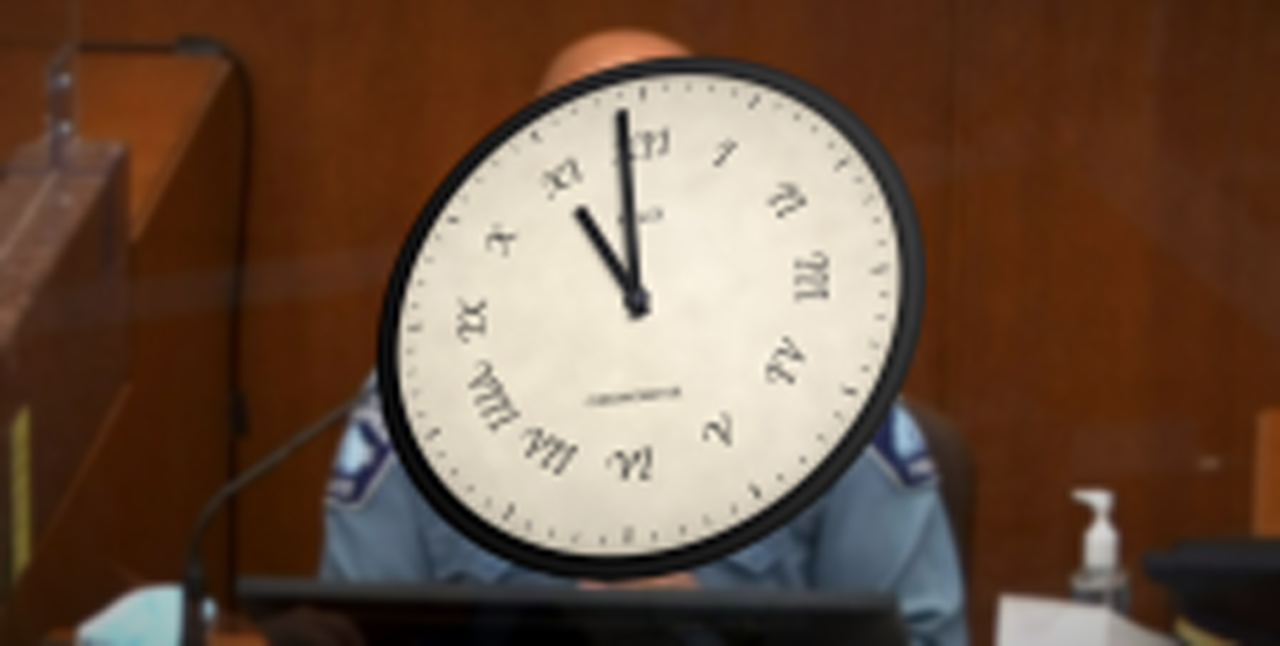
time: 10:59
